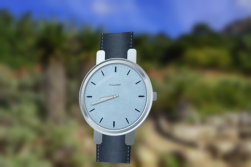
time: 8:42
